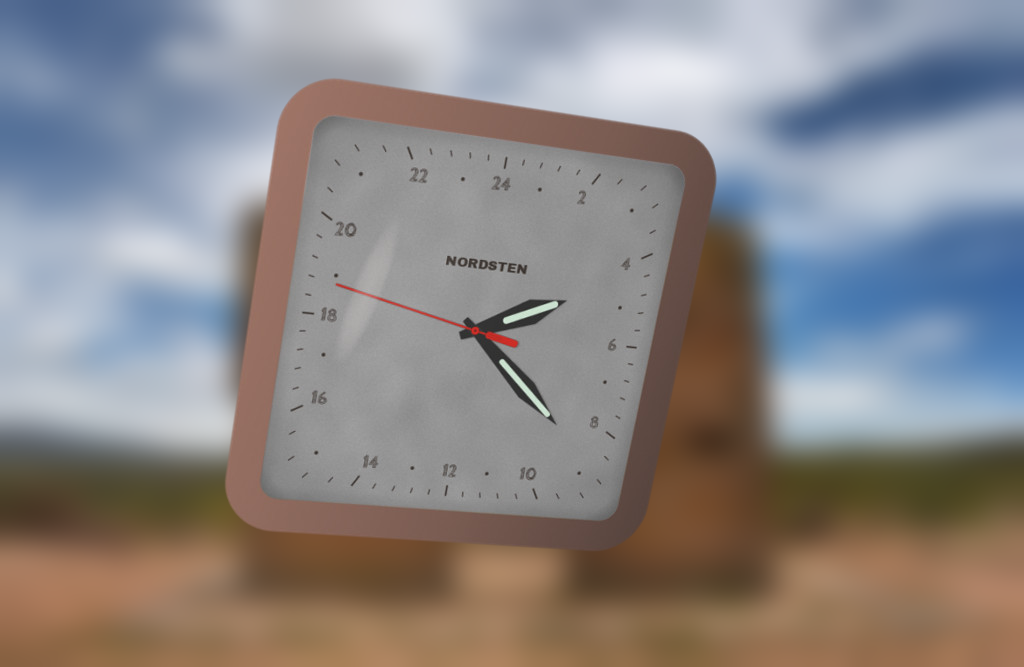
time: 4:21:47
